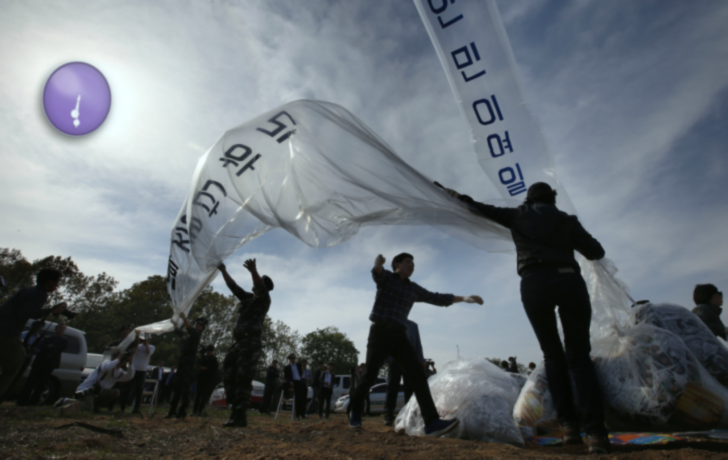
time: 6:31
